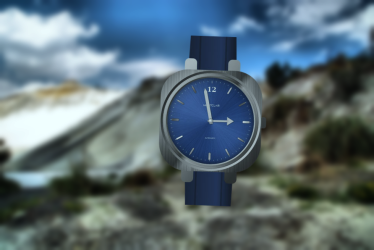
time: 2:58
